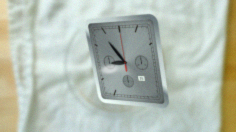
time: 8:54
